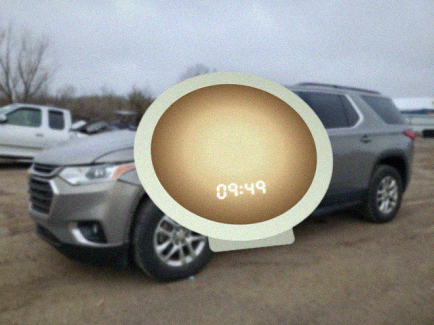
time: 9:49
